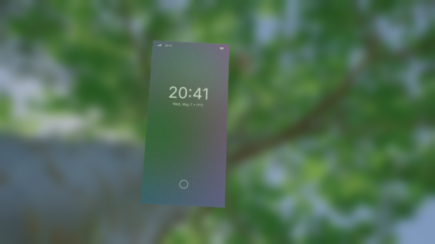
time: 20:41
